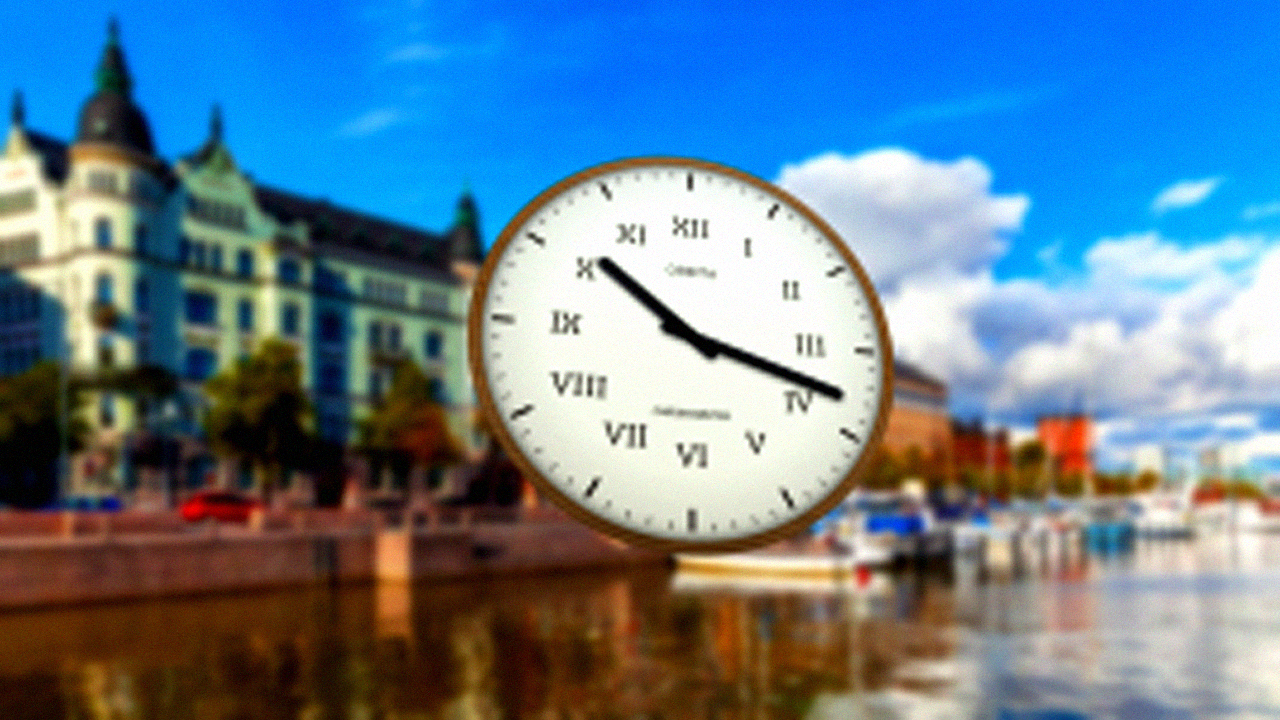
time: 10:18
